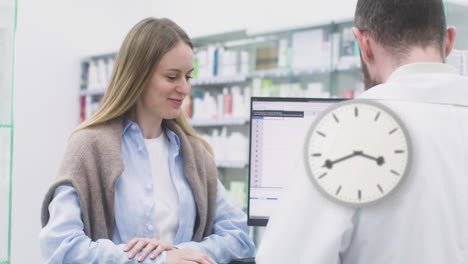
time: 3:42
